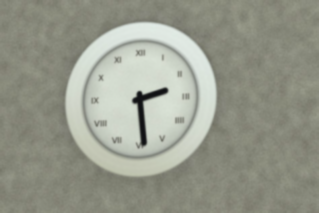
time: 2:29
